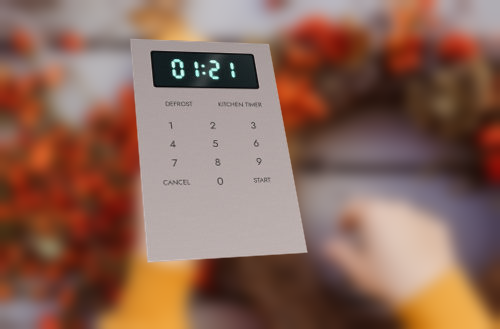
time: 1:21
